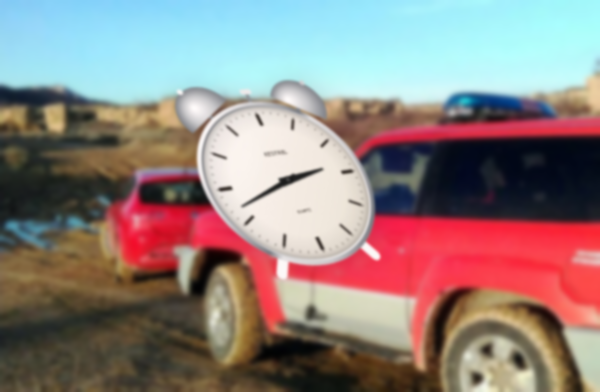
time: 2:42
